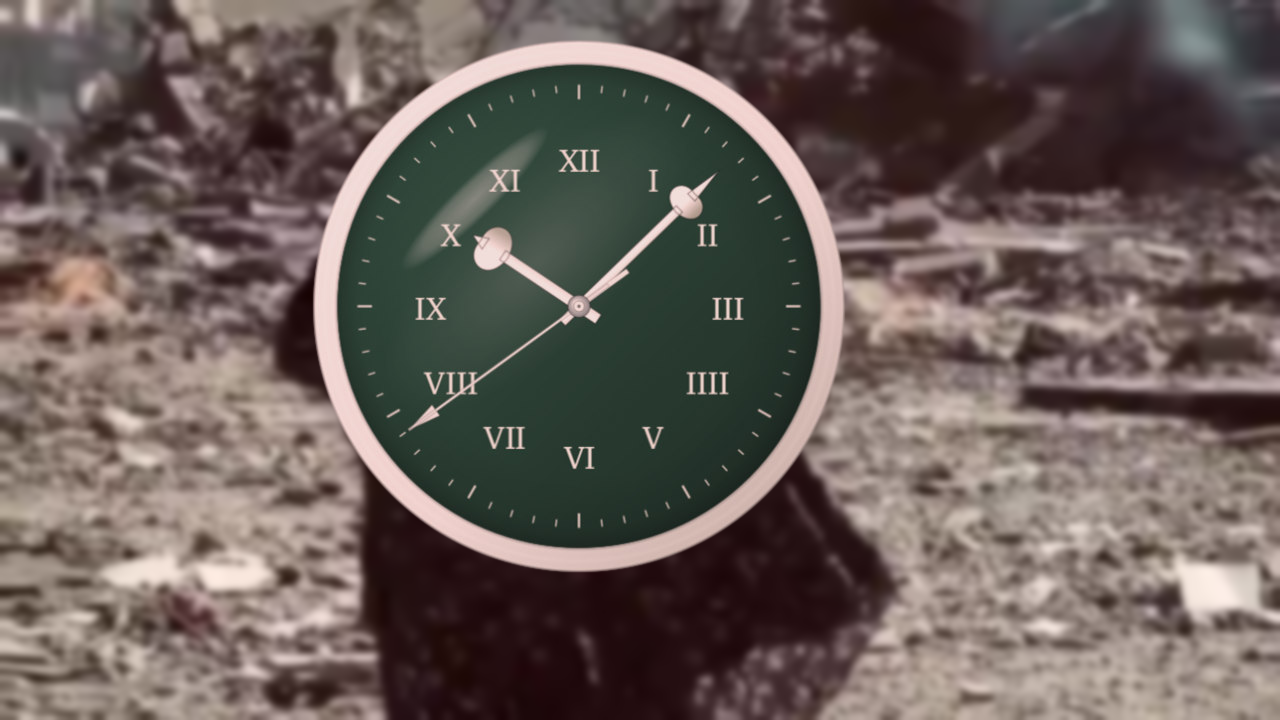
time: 10:07:39
